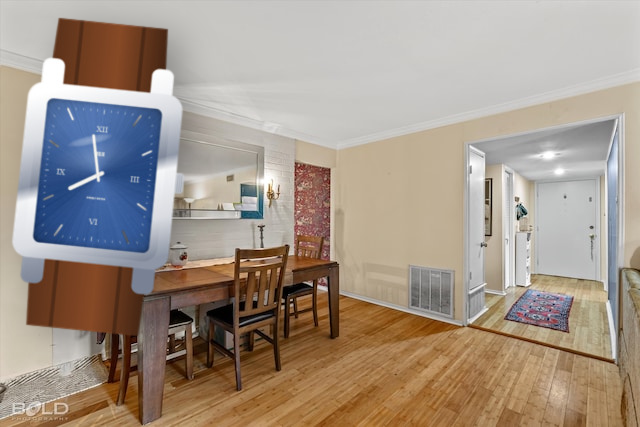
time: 7:58
